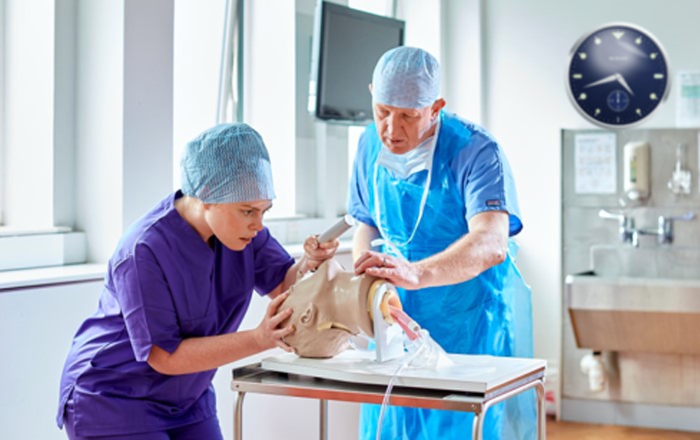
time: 4:42
